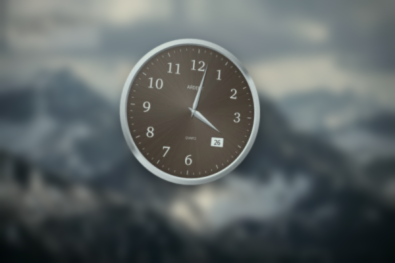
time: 4:02
